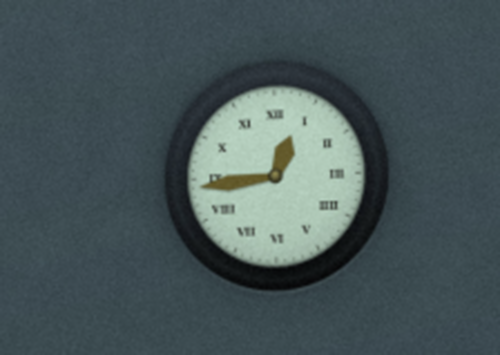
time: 12:44
